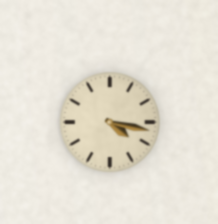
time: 4:17
